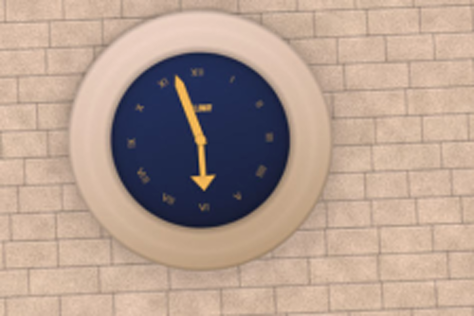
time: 5:57
